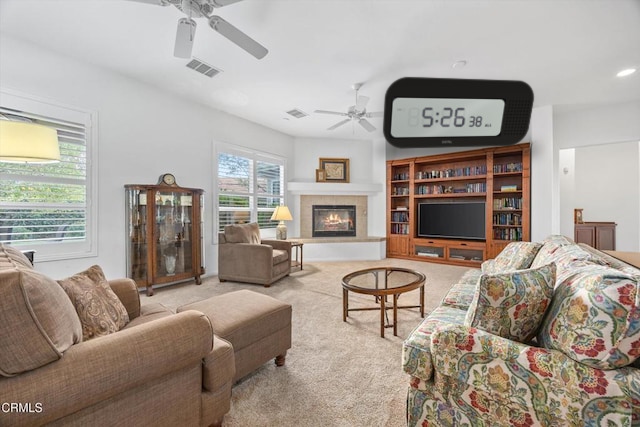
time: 5:26:38
